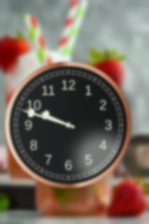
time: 9:48
